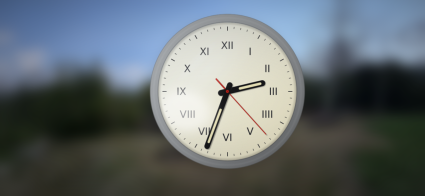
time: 2:33:23
